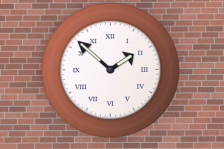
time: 1:52
